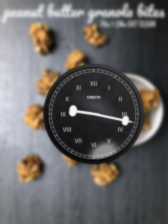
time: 9:17
